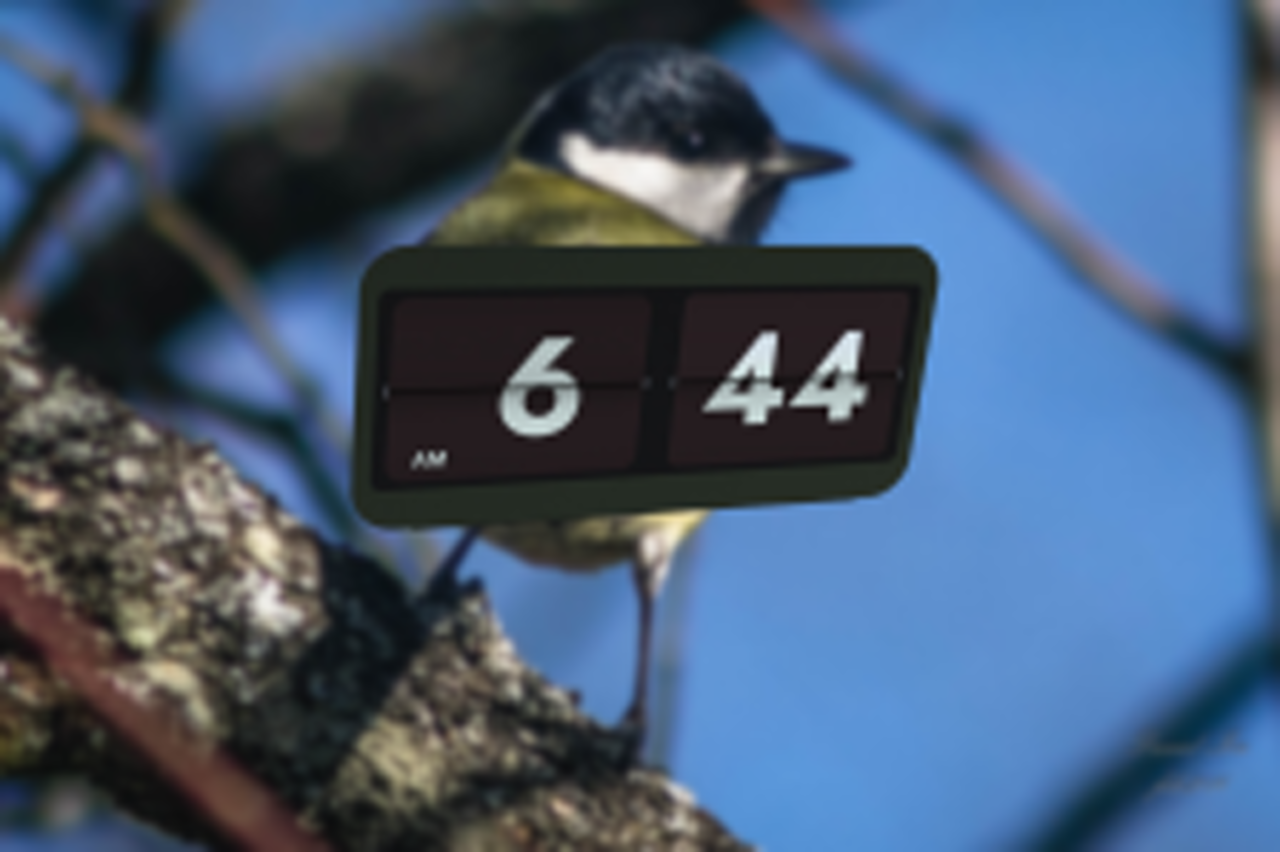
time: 6:44
